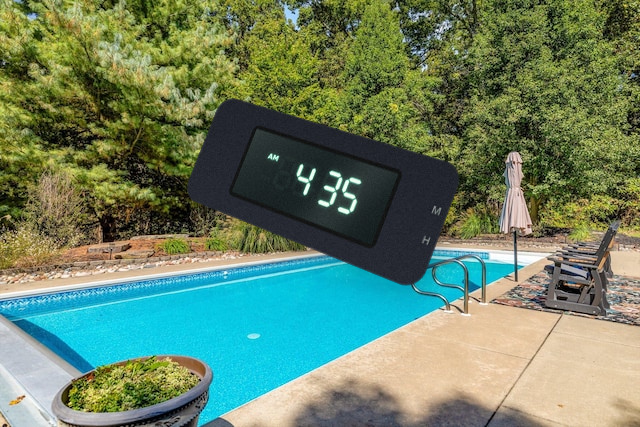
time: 4:35
